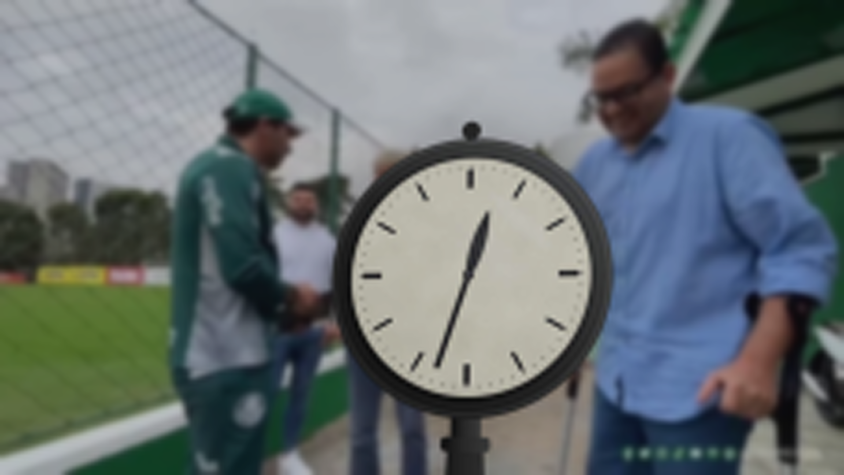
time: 12:33
